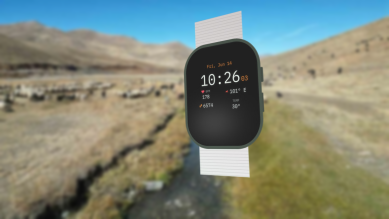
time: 10:26
